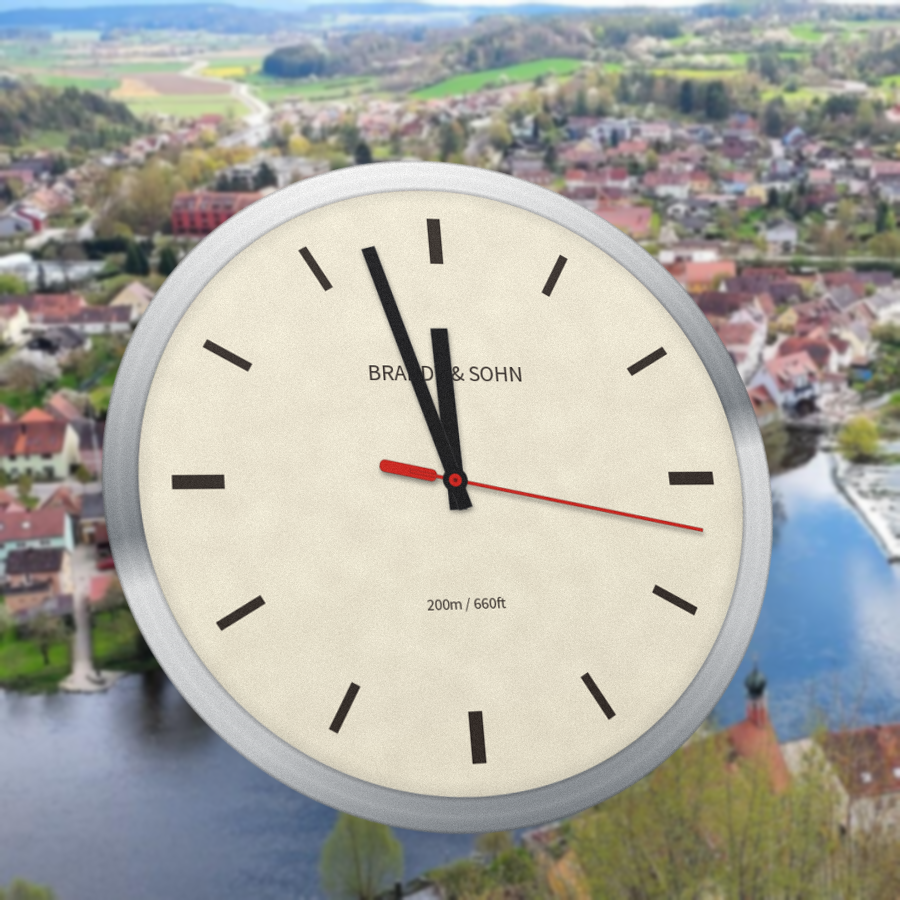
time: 11:57:17
